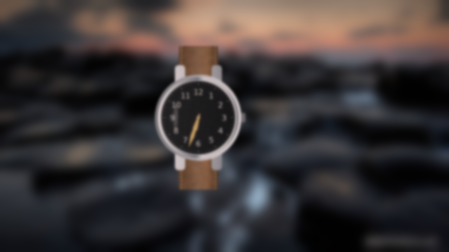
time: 6:33
